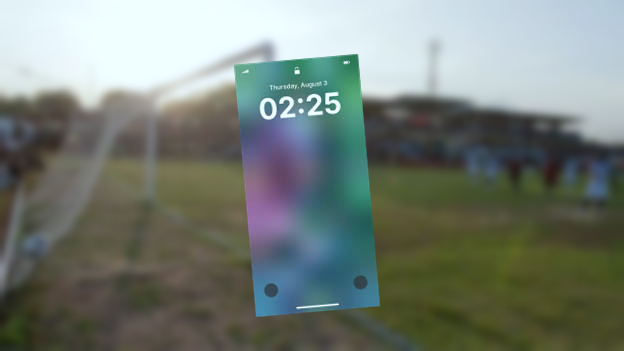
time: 2:25
